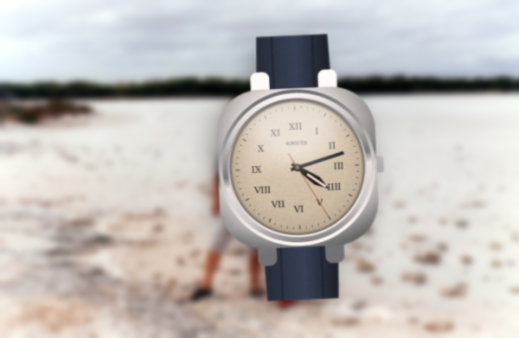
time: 4:12:25
